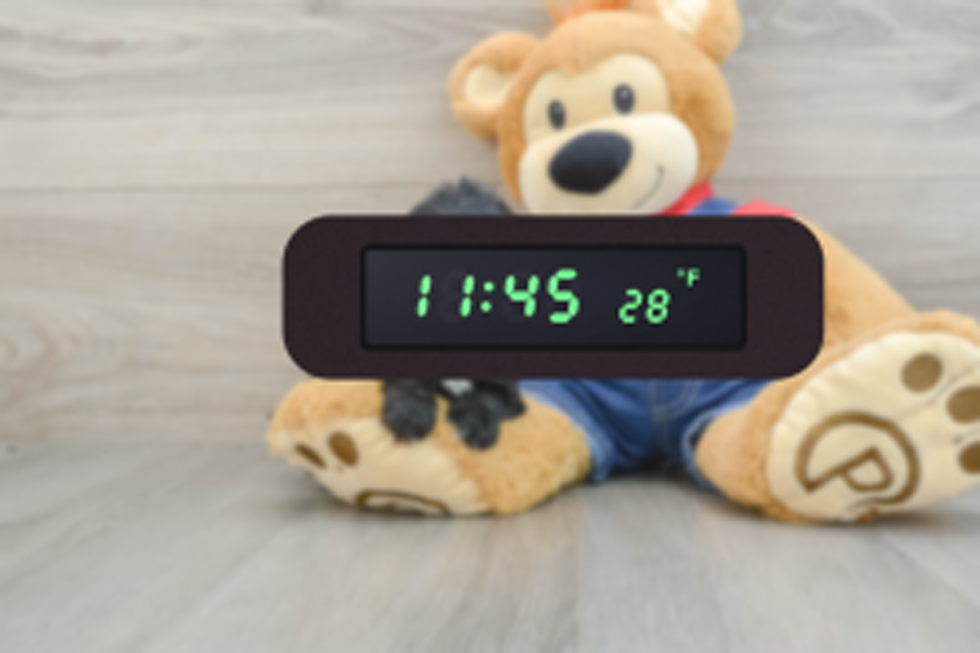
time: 11:45
